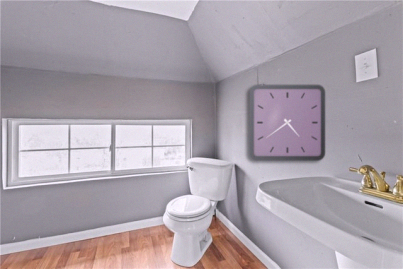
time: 4:39
